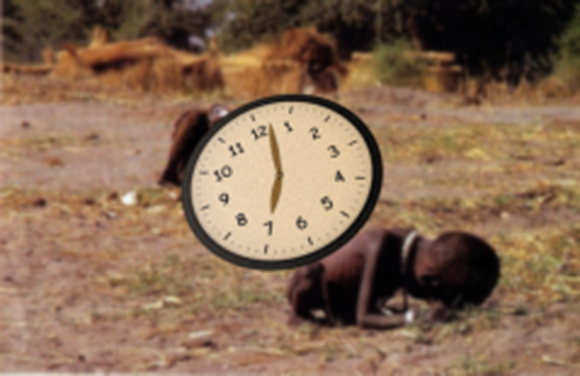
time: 7:02
